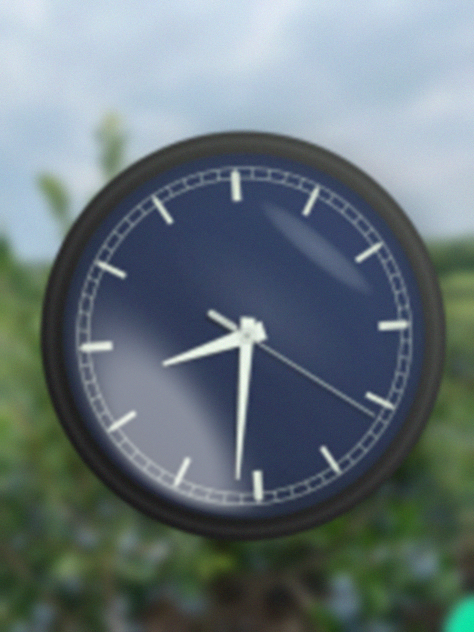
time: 8:31:21
